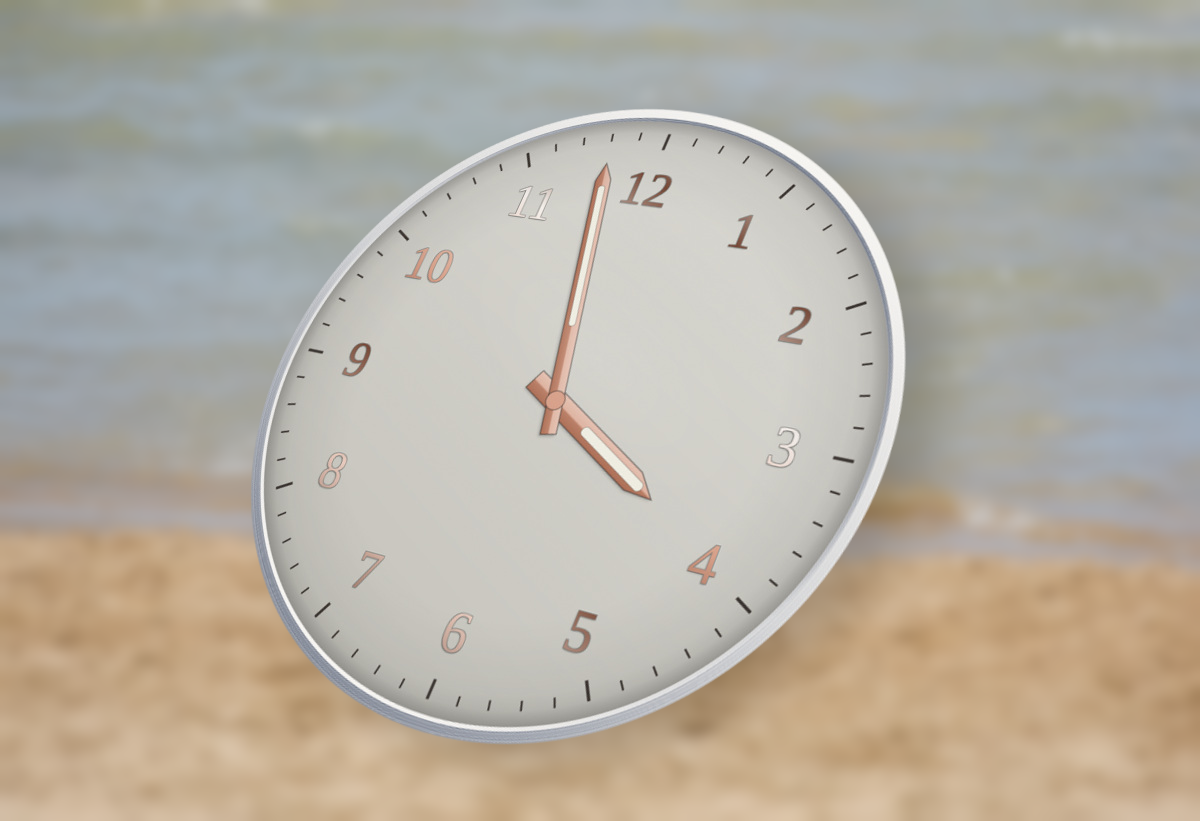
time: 3:58
